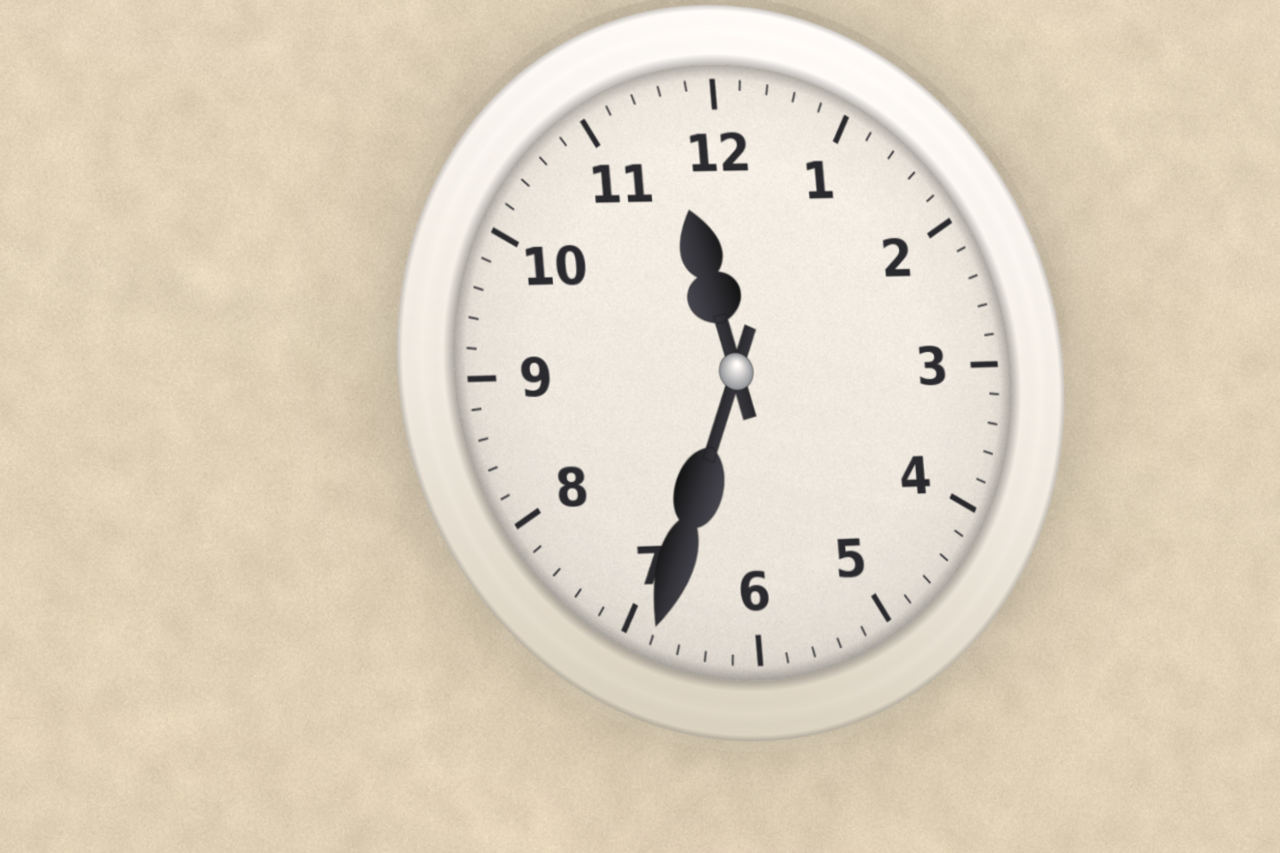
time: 11:34
